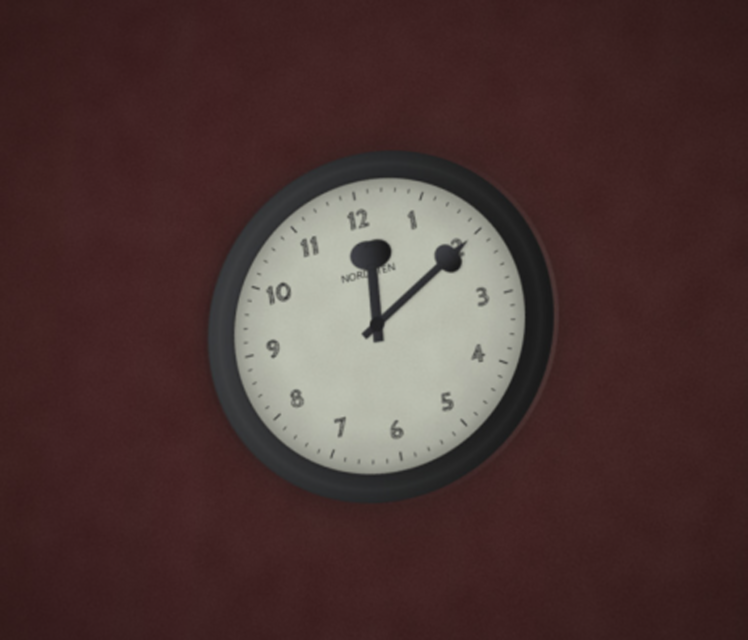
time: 12:10
